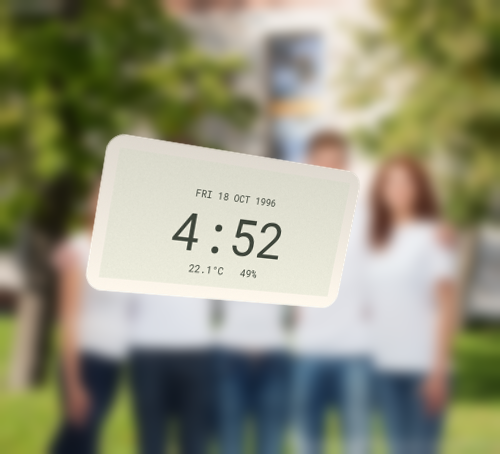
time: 4:52
